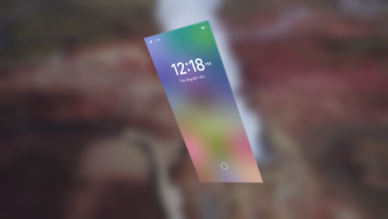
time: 12:18
